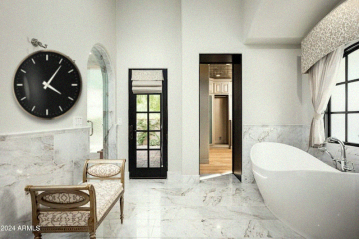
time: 4:06
